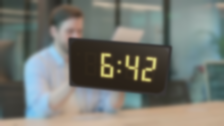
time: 6:42
